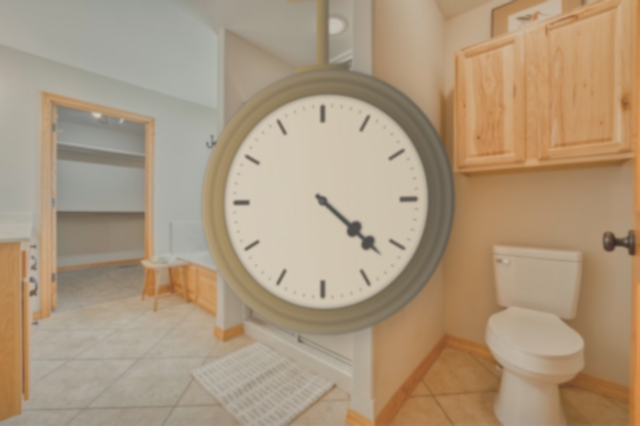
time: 4:22
